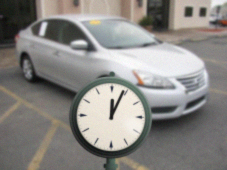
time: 12:04
